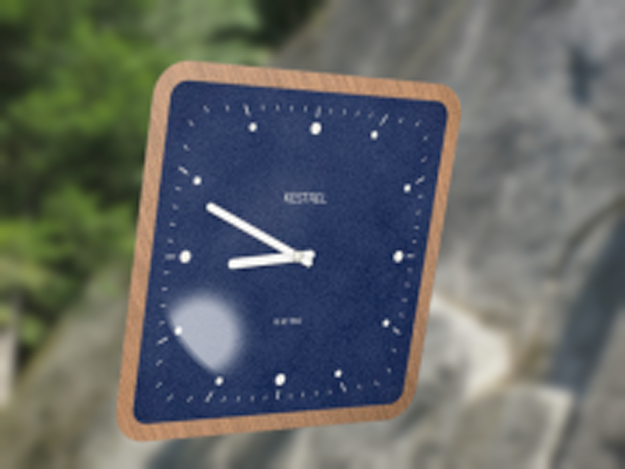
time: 8:49
